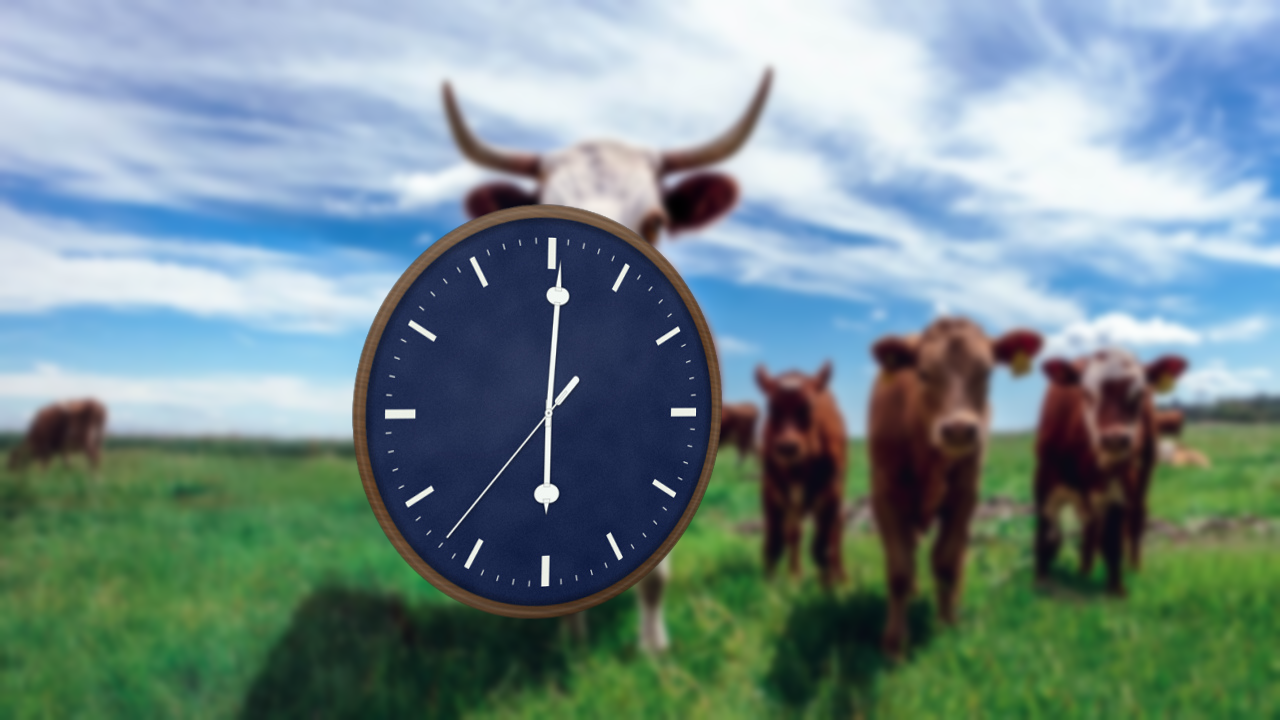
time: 6:00:37
